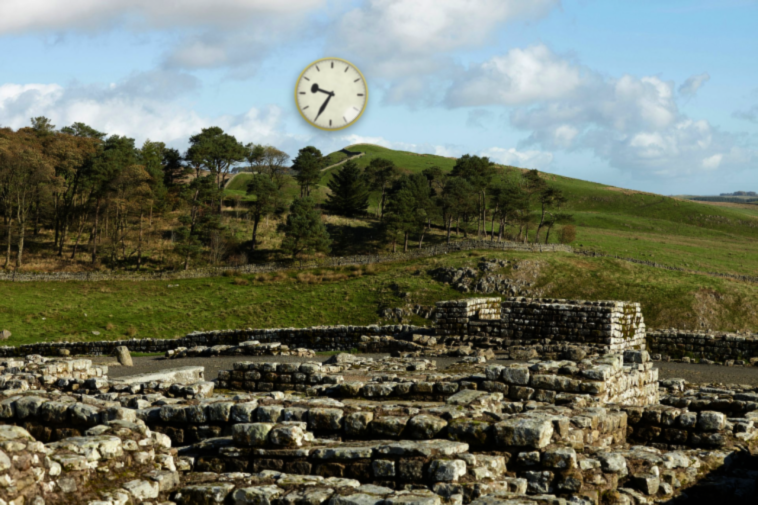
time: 9:35
